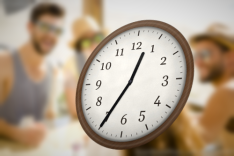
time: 12:35
